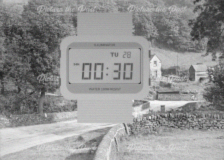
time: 0:30
